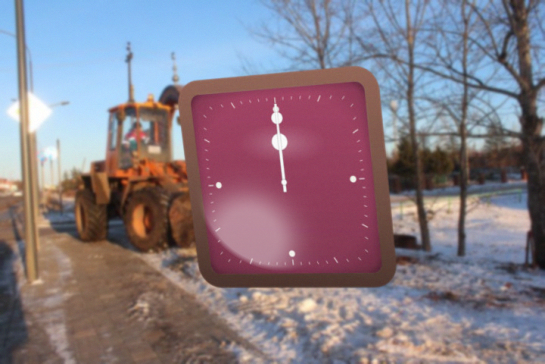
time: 12:00
